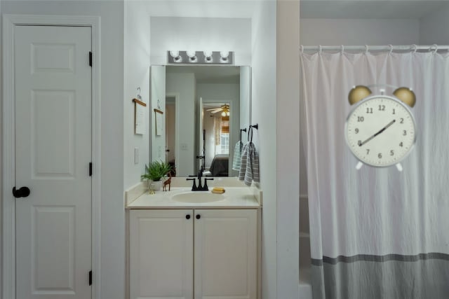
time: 1:39
